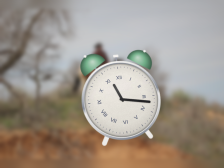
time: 11:17
